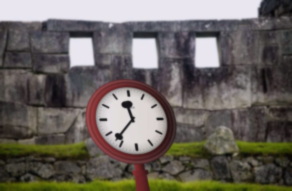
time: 11:37
